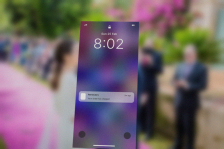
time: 8:02
